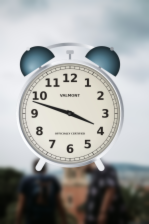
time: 3:48
